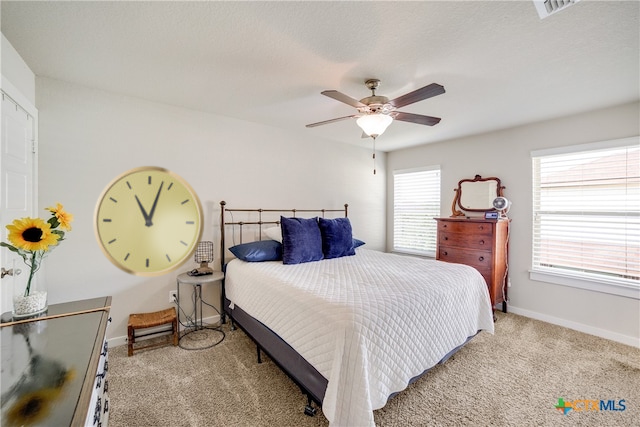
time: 11:03
